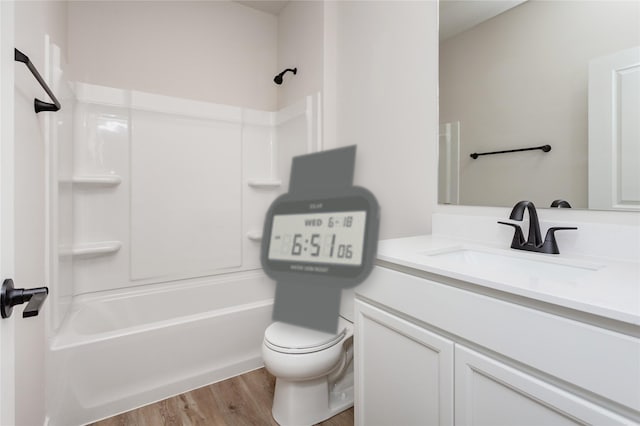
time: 6:51:06
